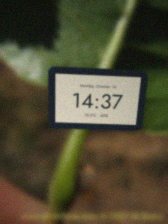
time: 14:37
